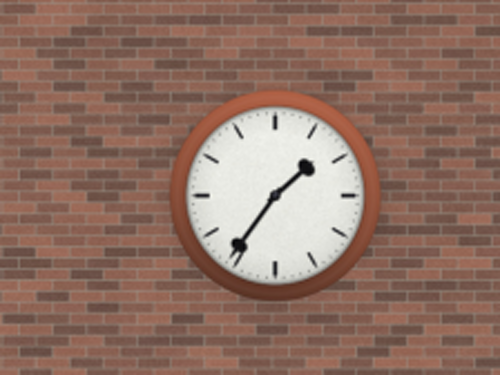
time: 1:36
